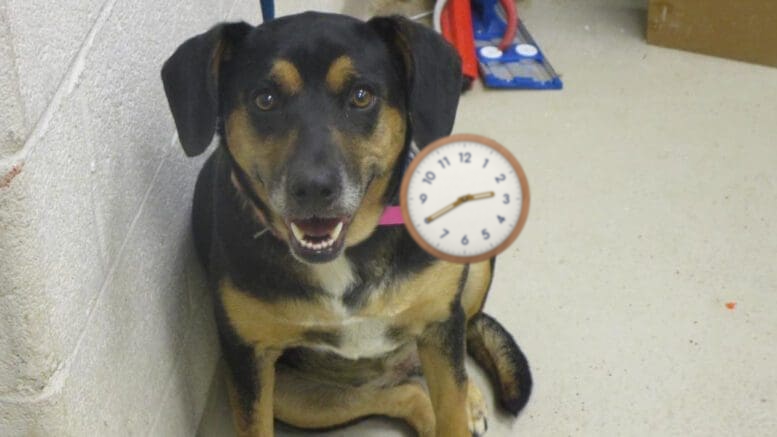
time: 2:40
